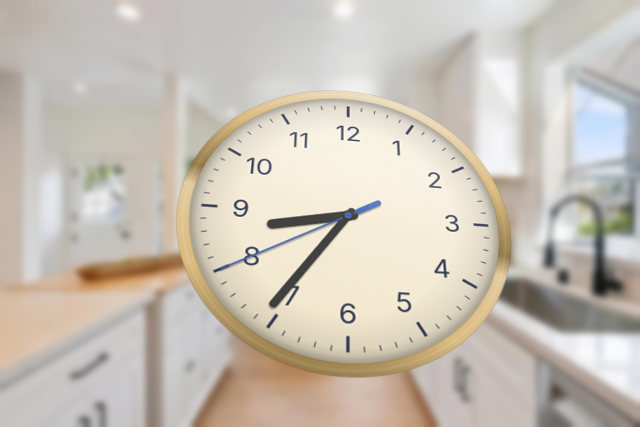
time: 8:35:40
